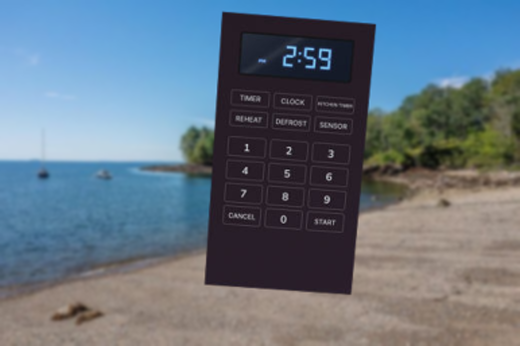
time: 2:59
